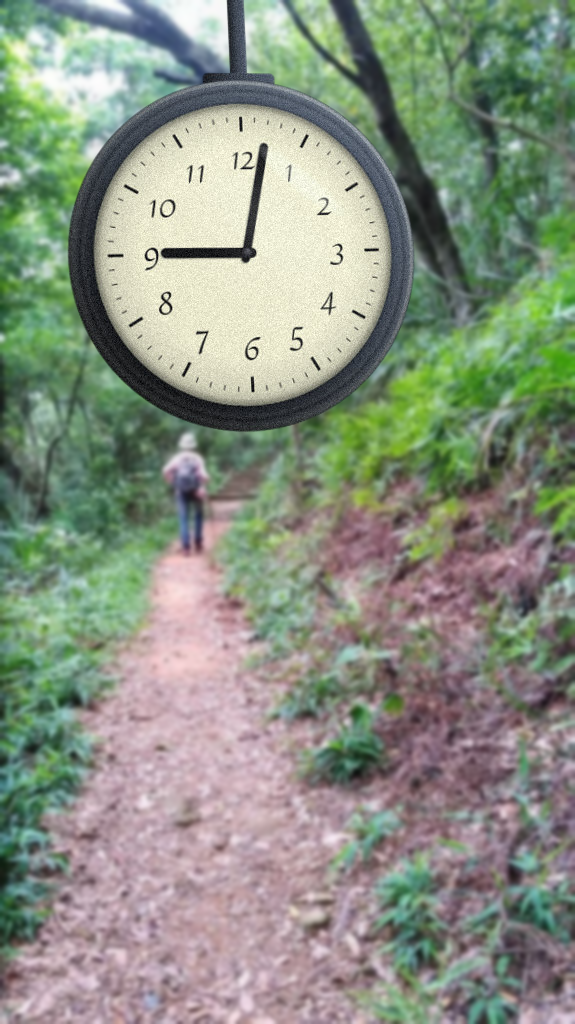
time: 9:02
